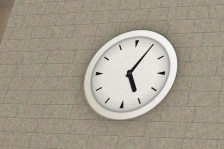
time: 5:05
